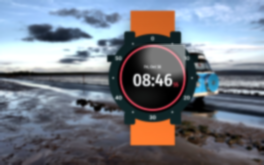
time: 8:46
